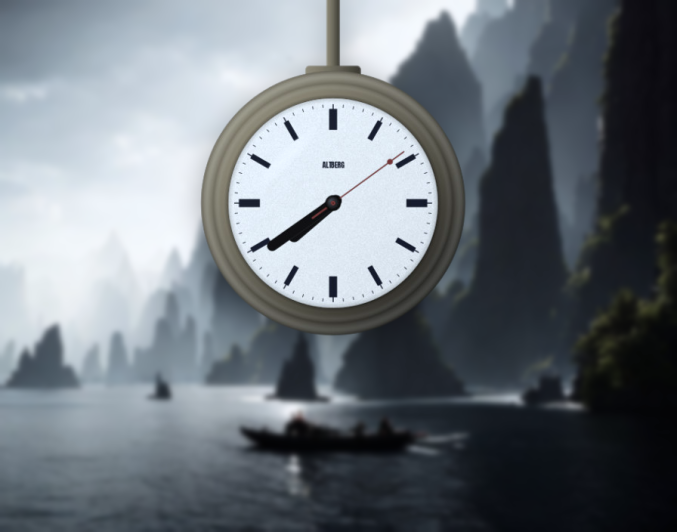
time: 7:39:09
